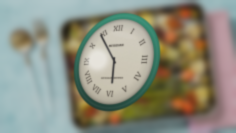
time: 5:54
